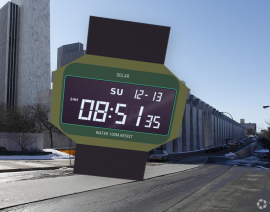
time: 8:51:35
